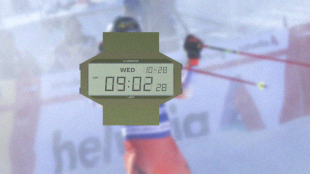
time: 9:02:28
